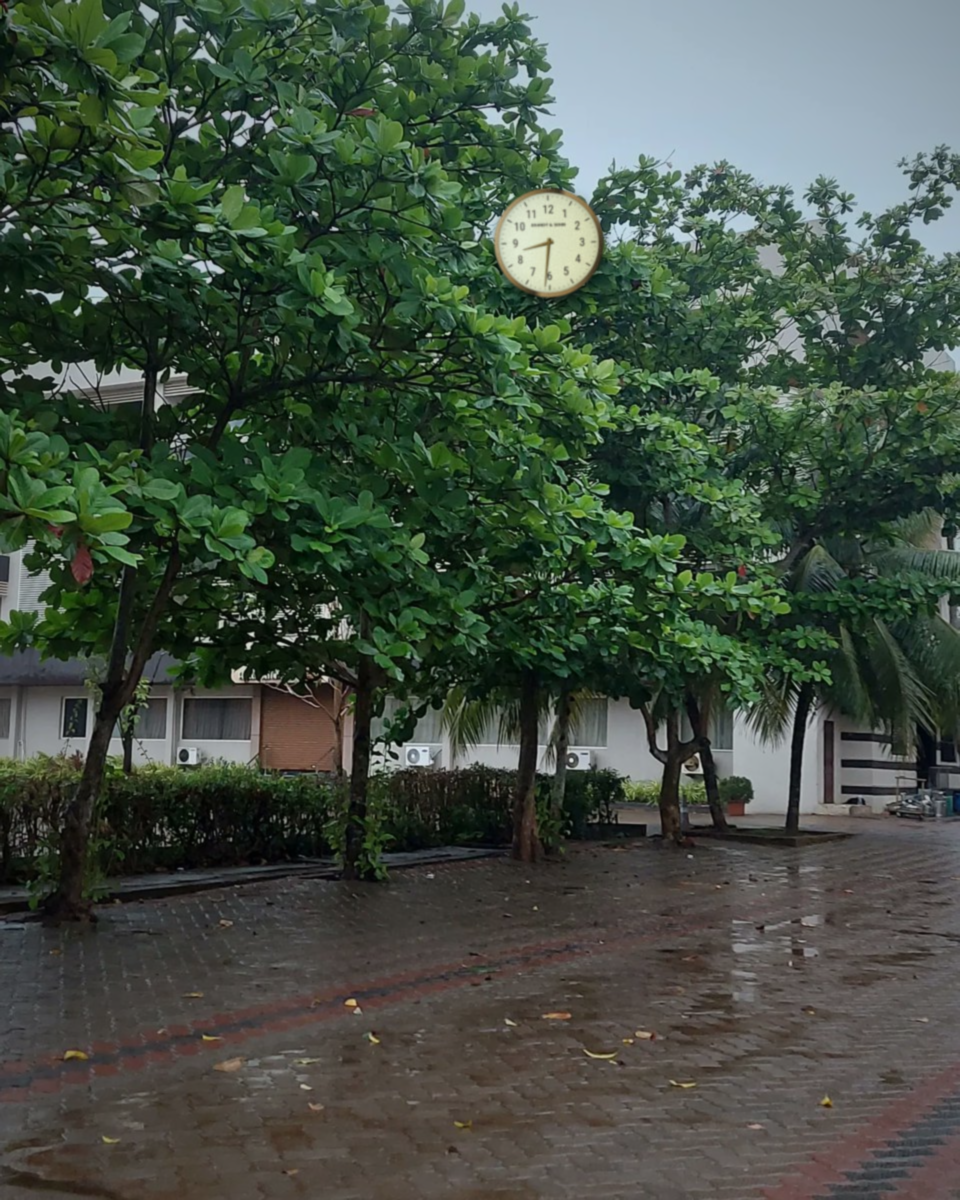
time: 8:31
